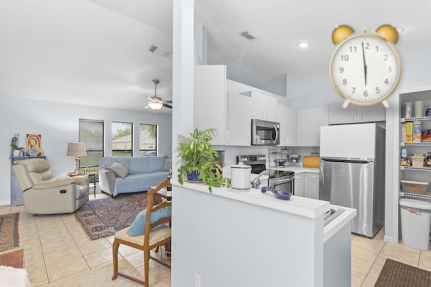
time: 5:59
